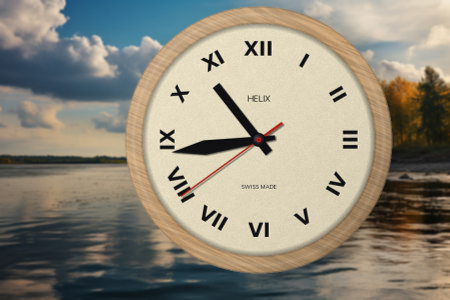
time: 10:43:39
